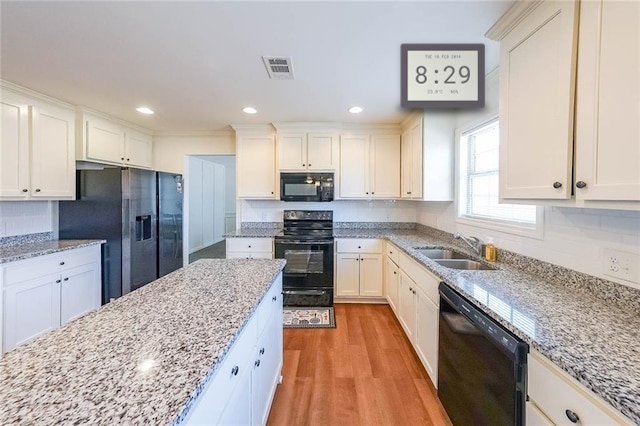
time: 8:29
